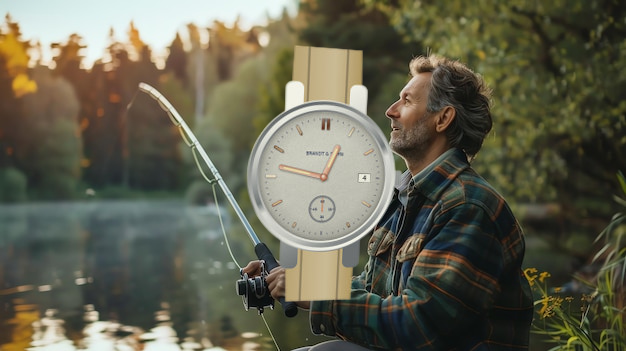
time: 12:47
